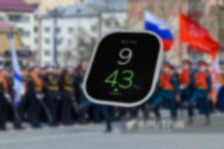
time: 9:43
